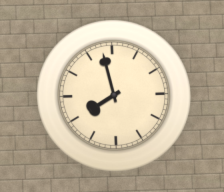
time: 7:58
